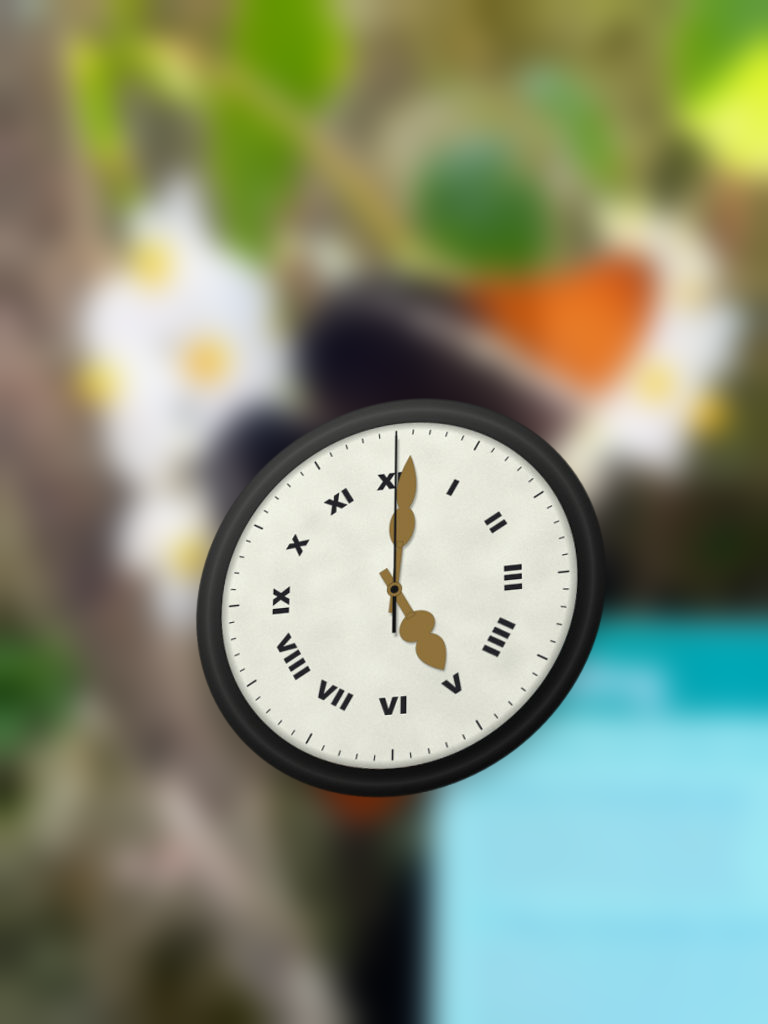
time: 5:01:00
